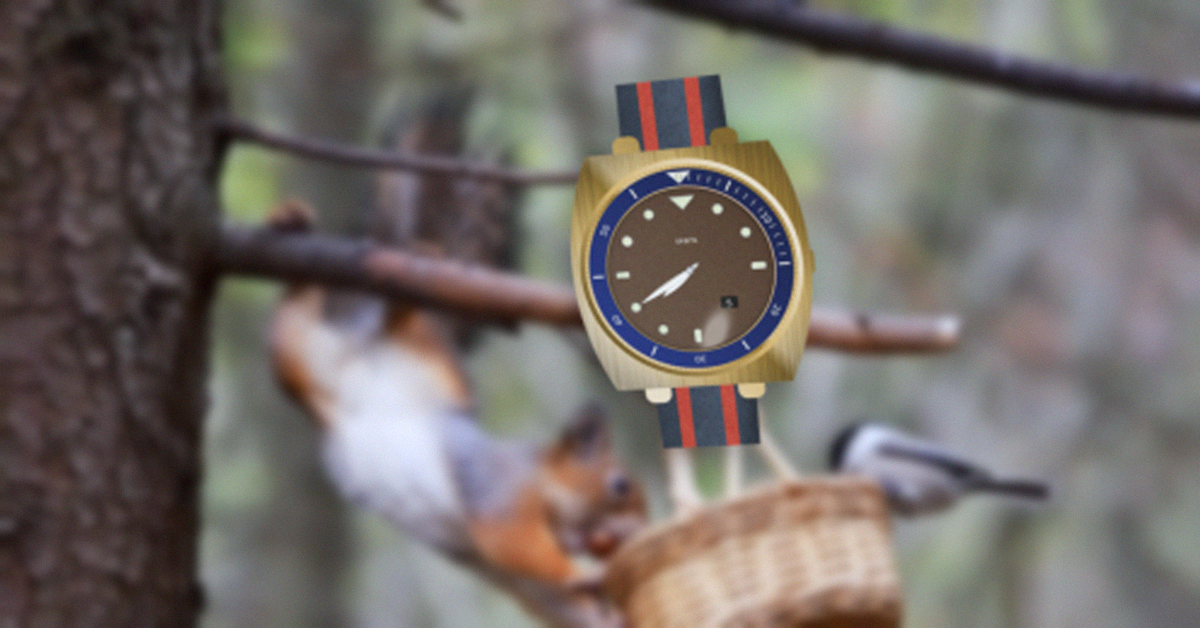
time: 7:40
